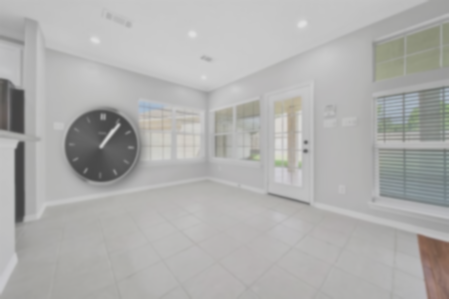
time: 1:06
